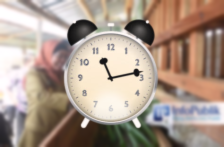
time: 11:13
